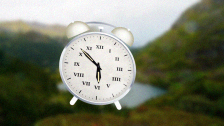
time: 5:52
